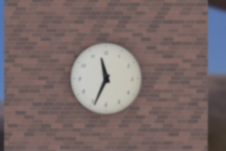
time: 11:34
